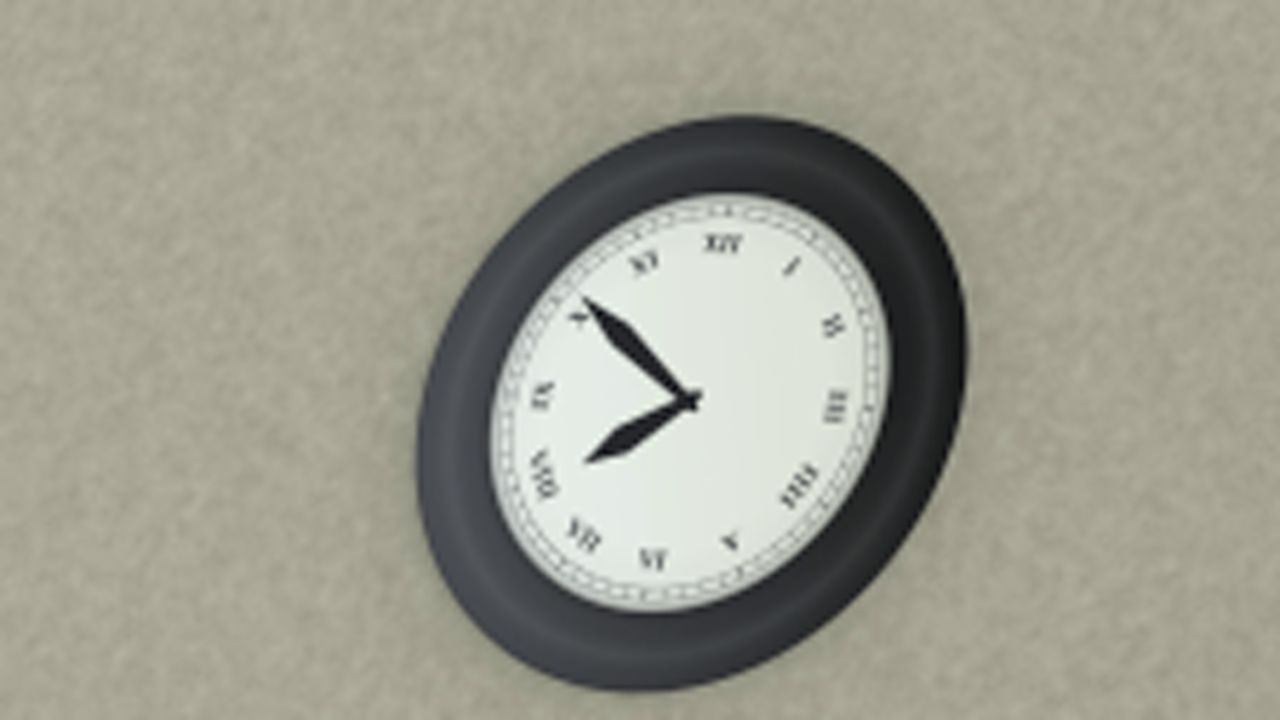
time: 7:51
